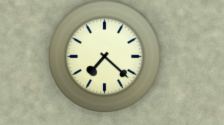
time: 7:22
